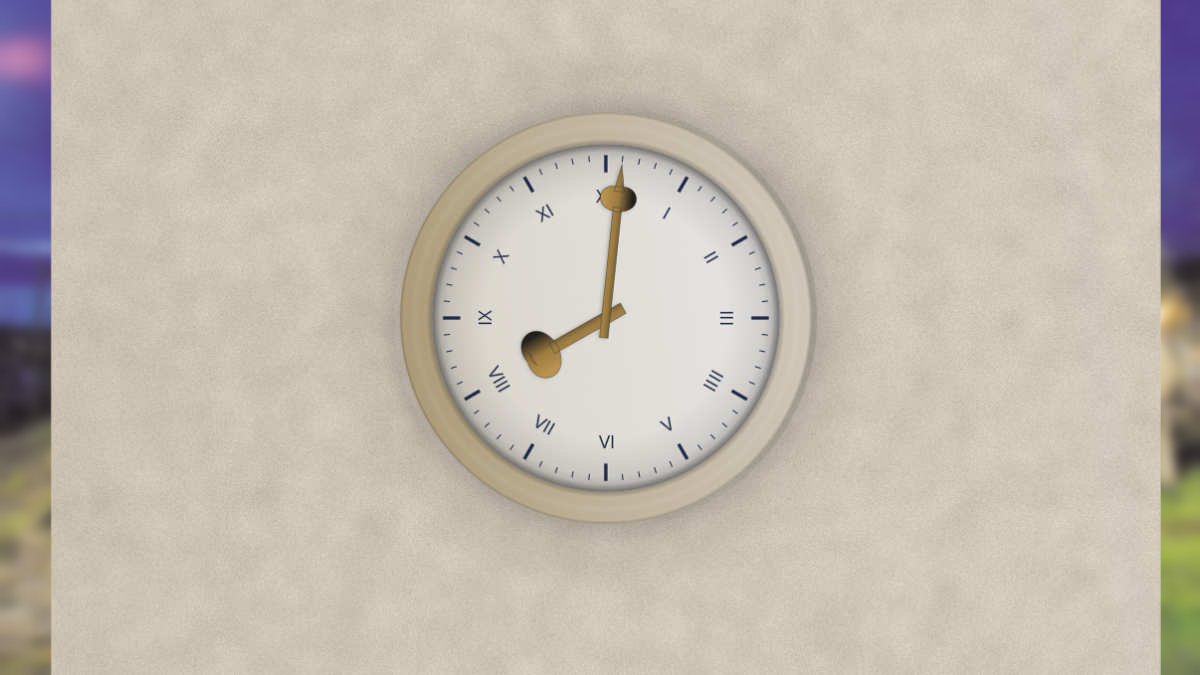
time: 8:01
